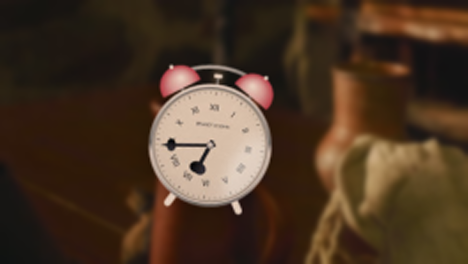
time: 6:44
